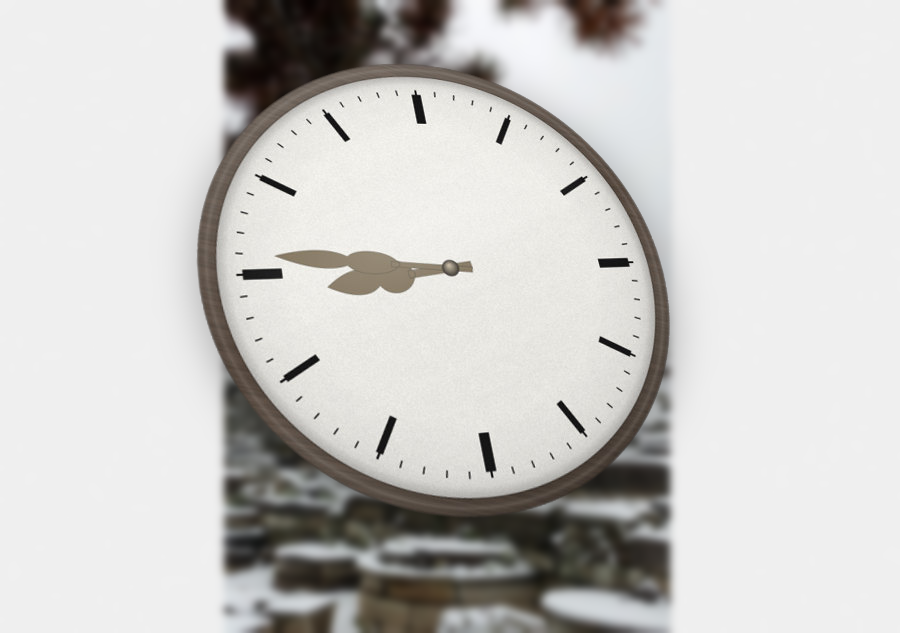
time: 8:46
